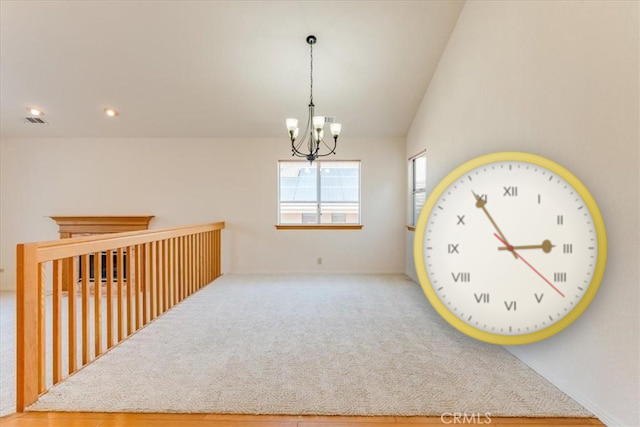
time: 2:54:22
